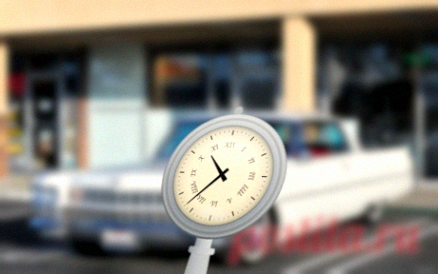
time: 10:37
